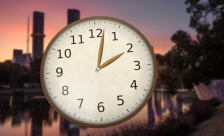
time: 2:02
